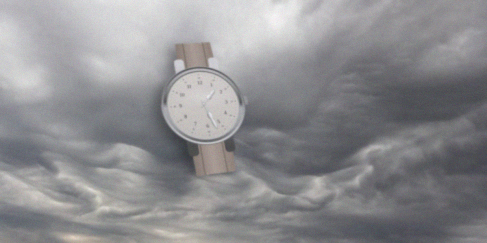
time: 1:27
